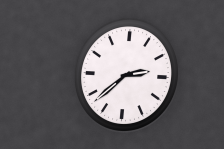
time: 2:38
